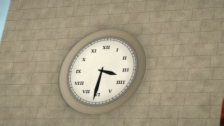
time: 3:31
